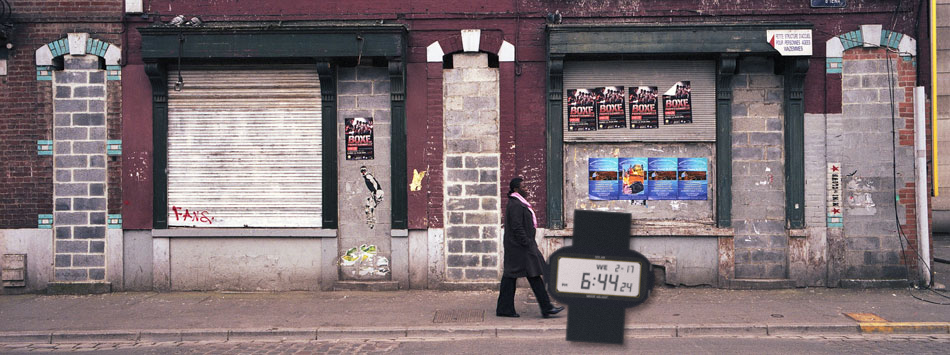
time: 6:44:24
